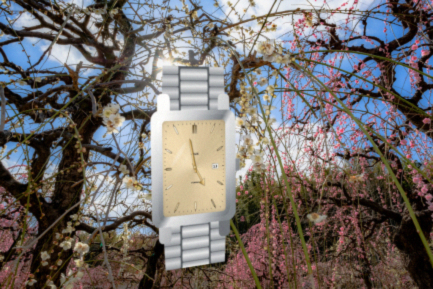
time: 4:58
